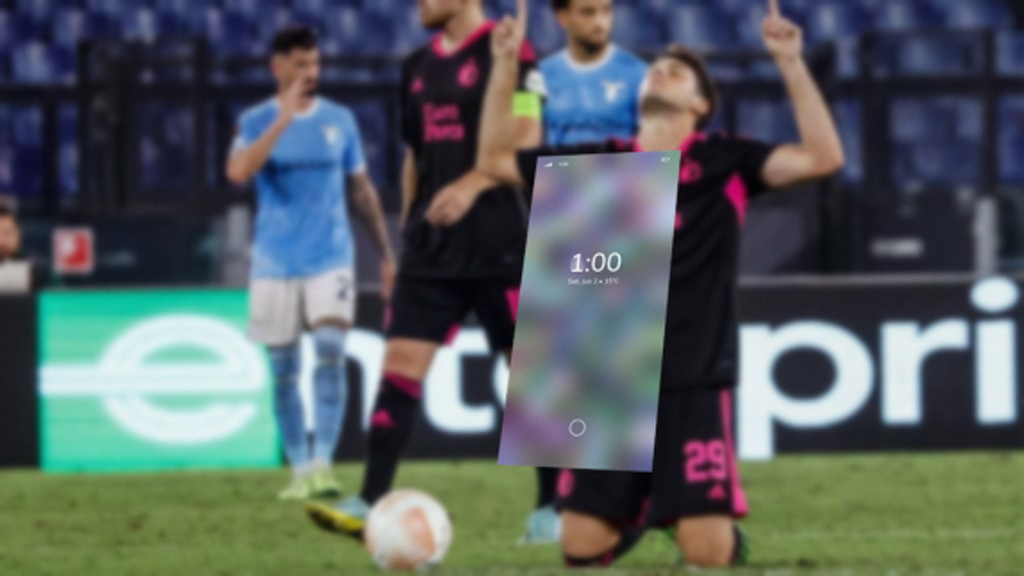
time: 1:00
